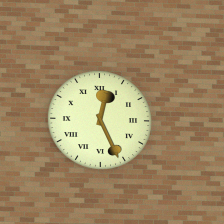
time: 12:26
